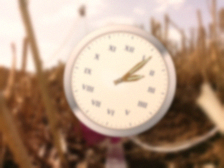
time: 2:06
